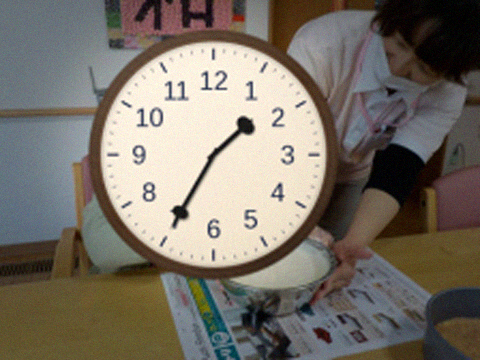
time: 1:35
